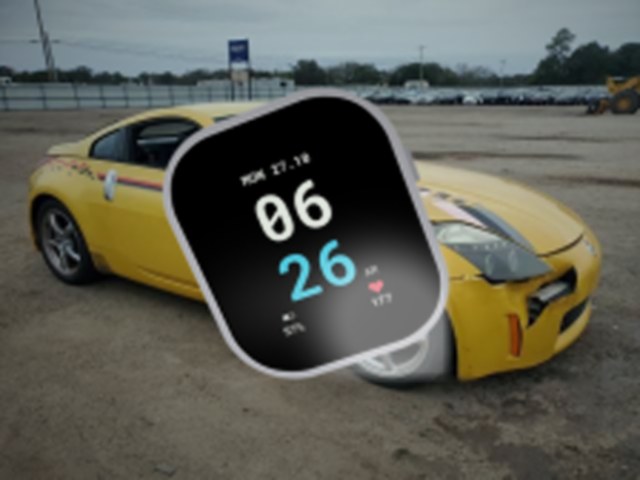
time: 6:26
